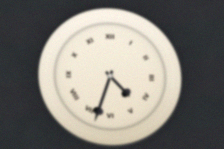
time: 4:33
